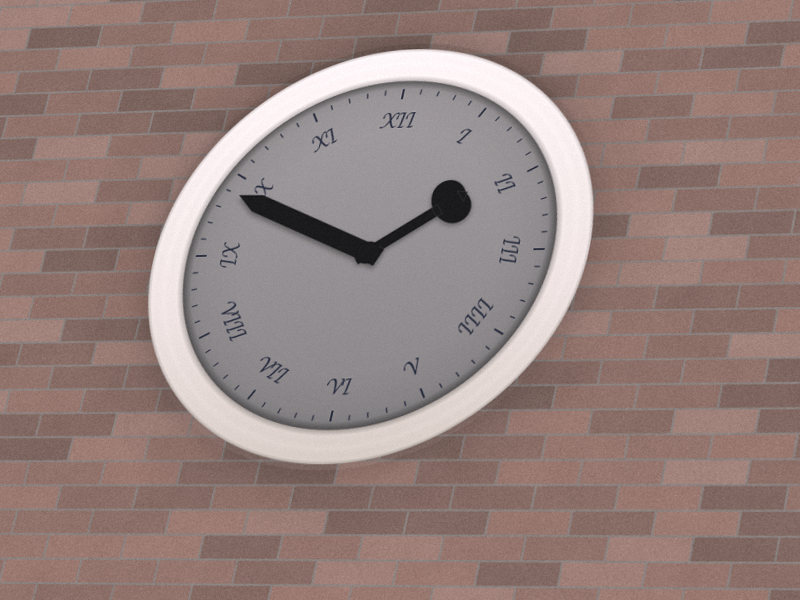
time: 1:49
